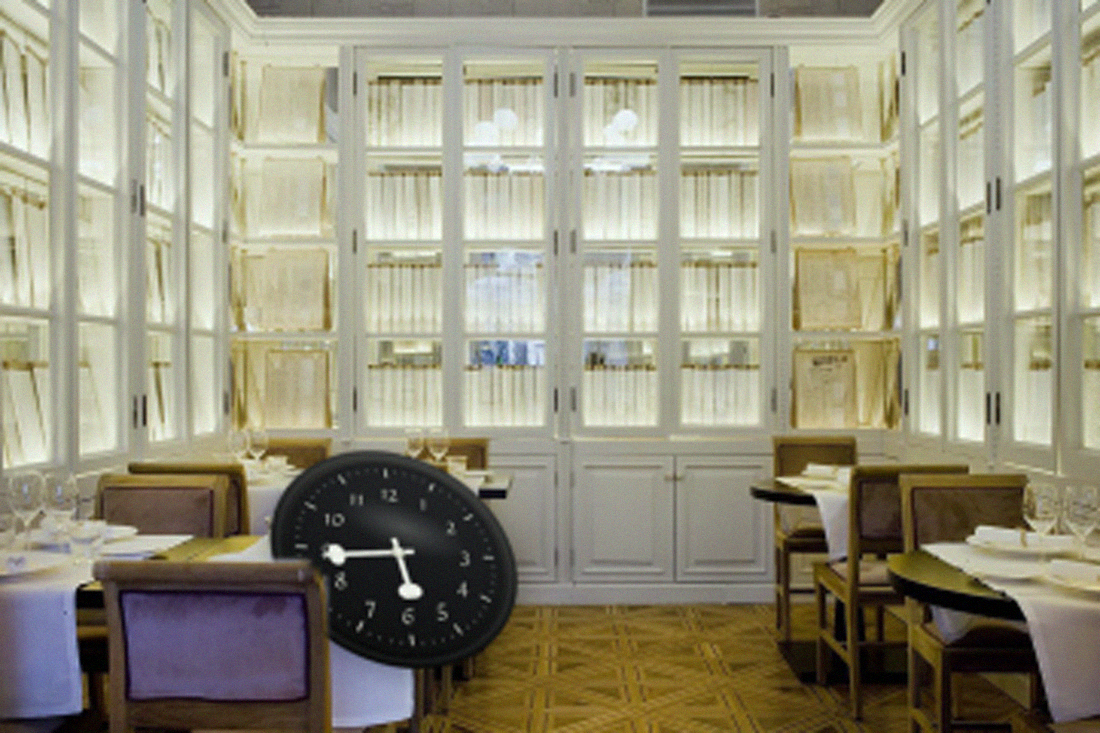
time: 5:44
